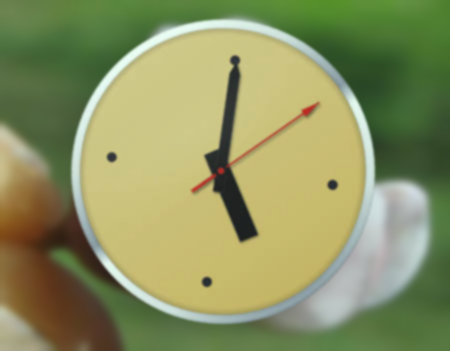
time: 5:00:08
